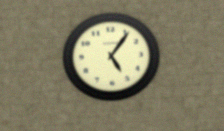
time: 5:06
